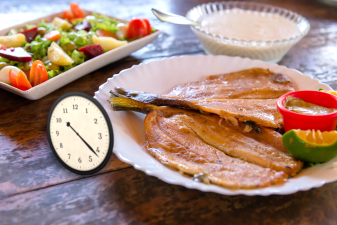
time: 10:22
